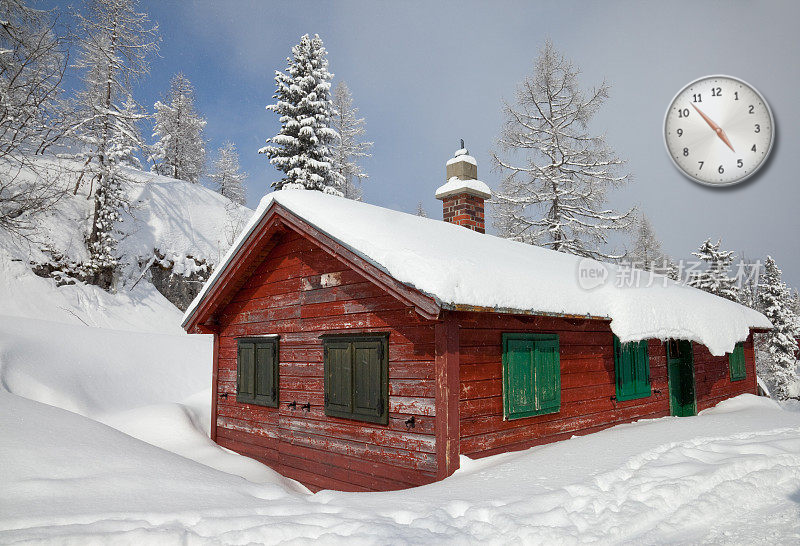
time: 4:53
